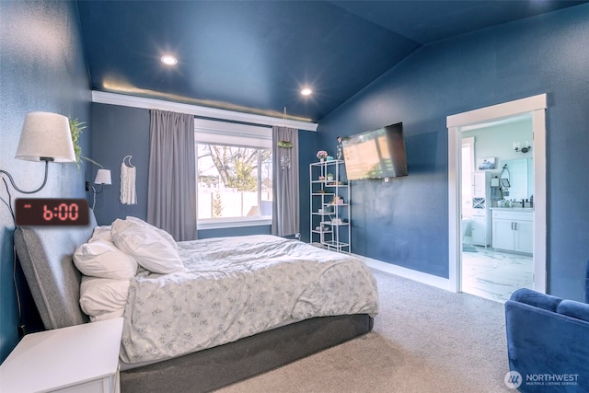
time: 6:00
